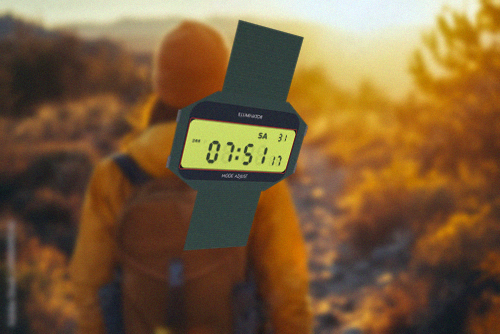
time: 7:51:17
